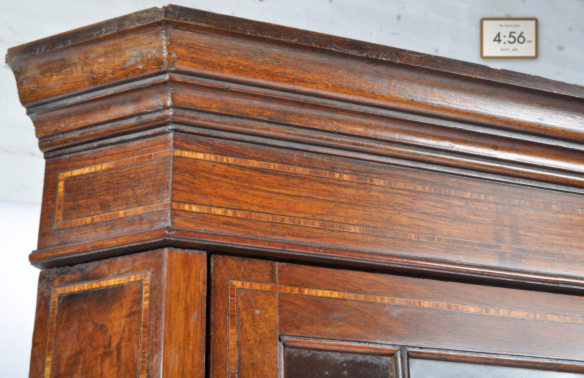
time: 4:56
